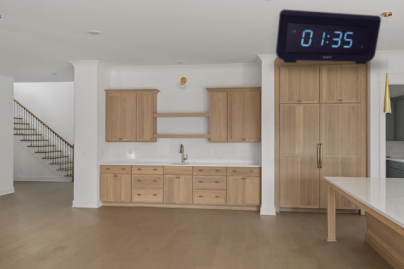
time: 1:35
